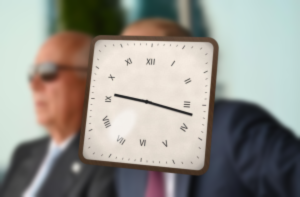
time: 9:17
